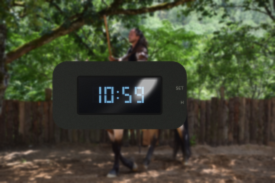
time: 10:59
